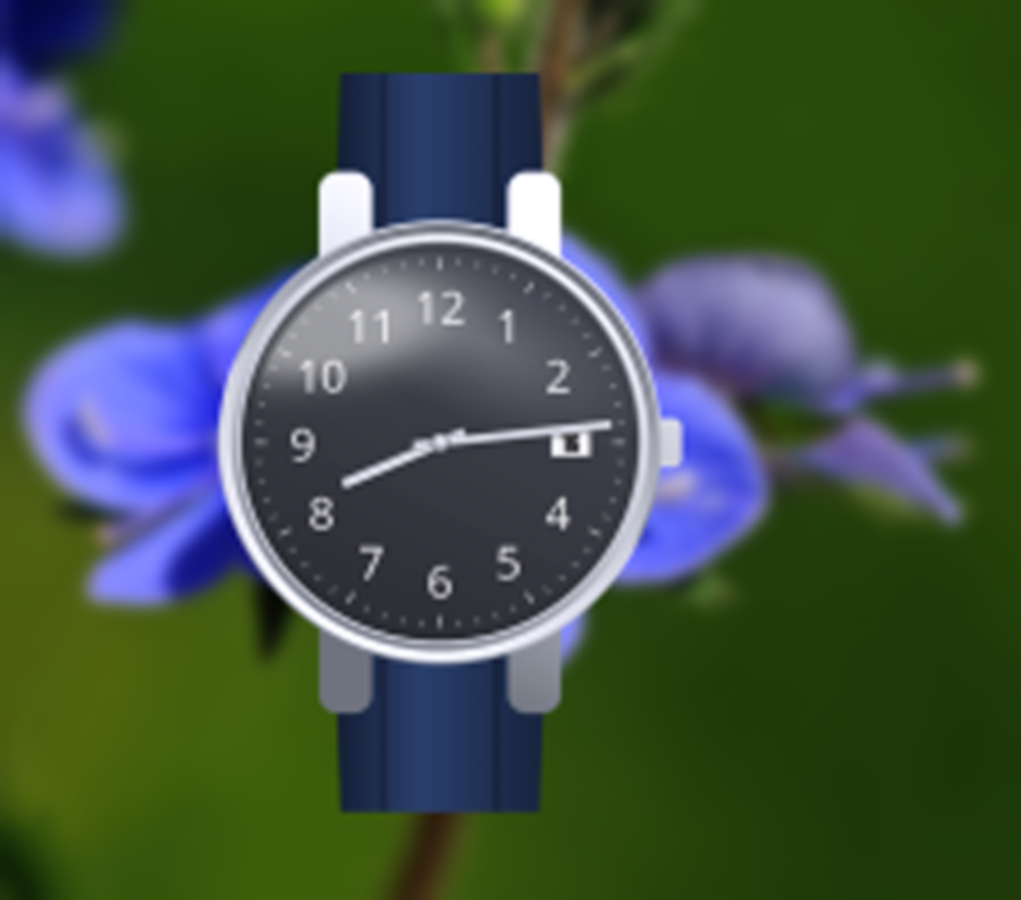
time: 8:14
